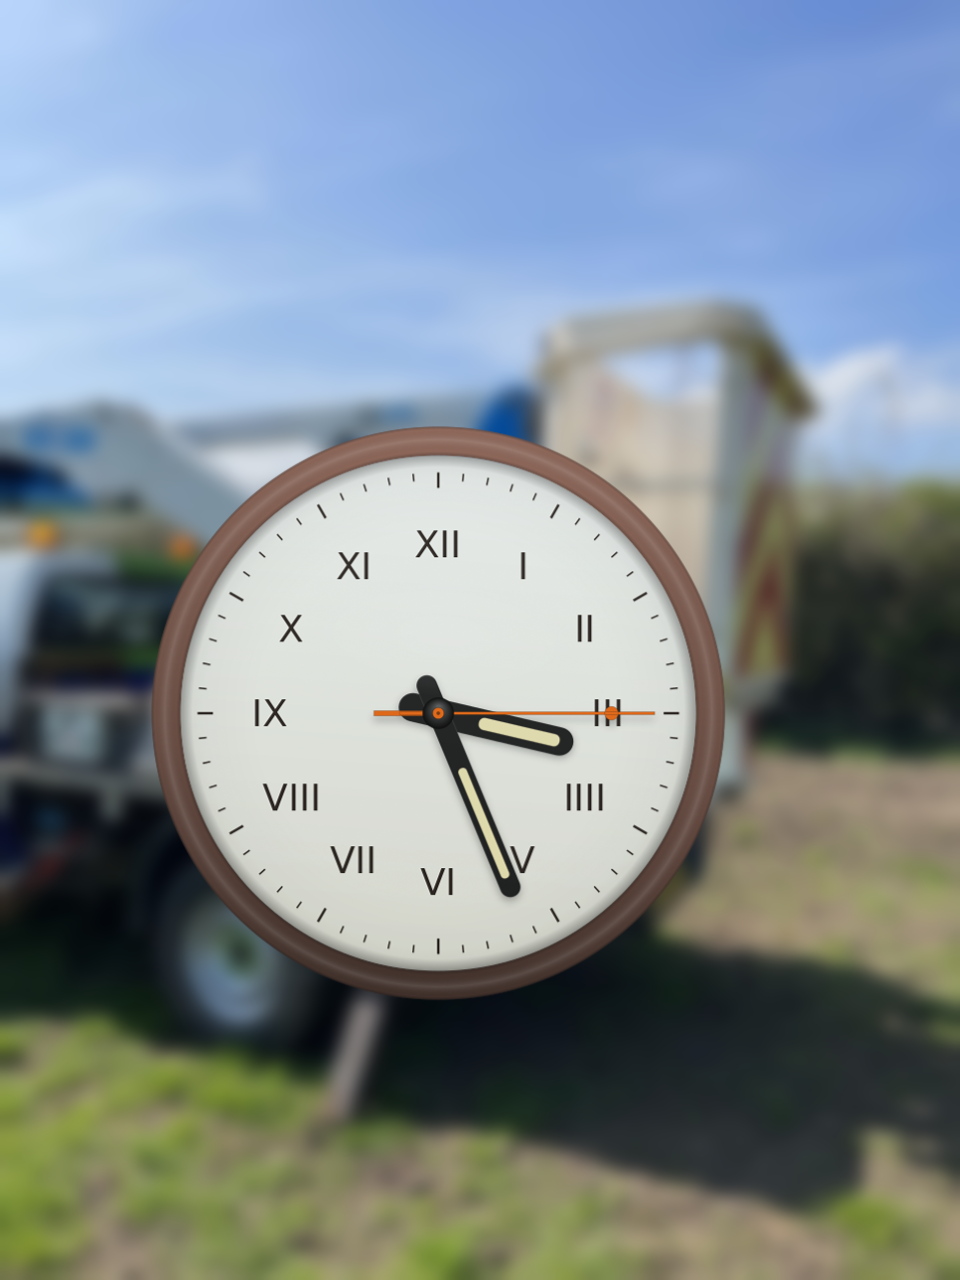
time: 3:26:15
